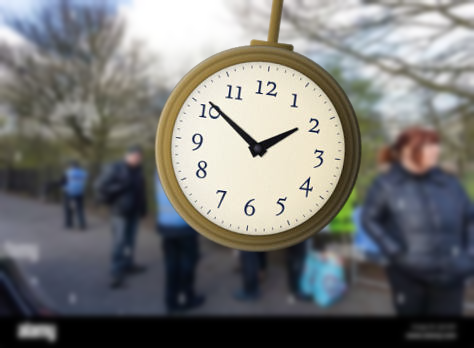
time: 1:51
